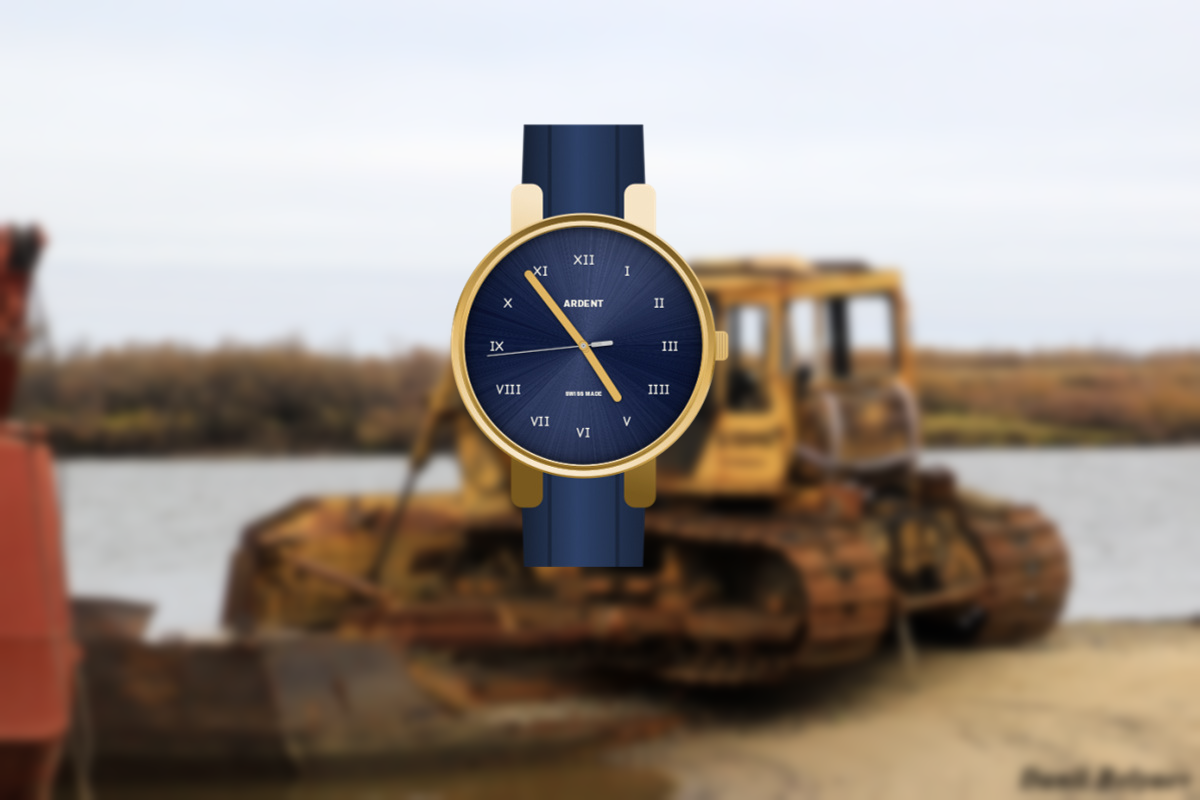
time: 4:53:44
